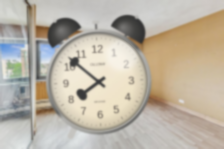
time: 7:52
